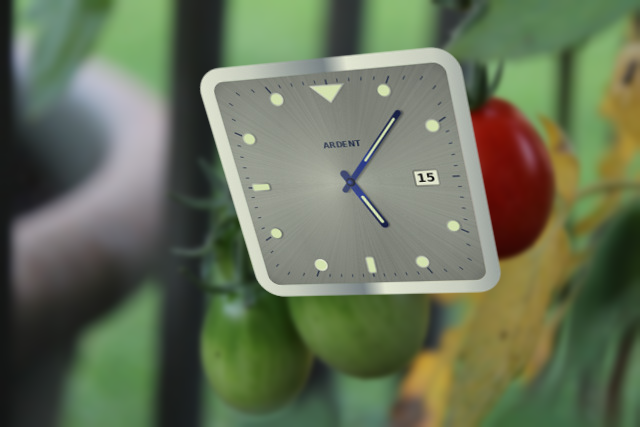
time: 5:07
